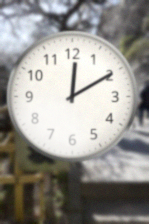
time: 12:10
